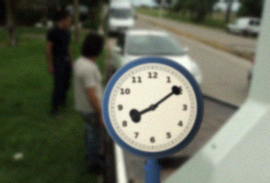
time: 8:09
